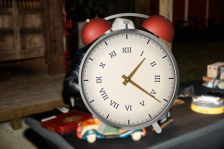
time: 1:21
